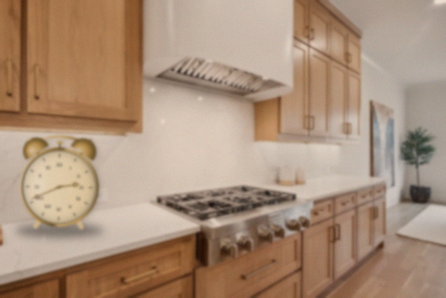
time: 2:41
